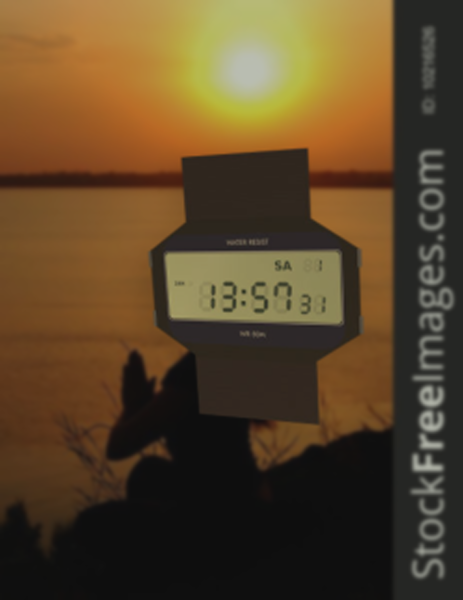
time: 13:57:31
